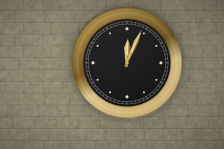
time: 12:04
